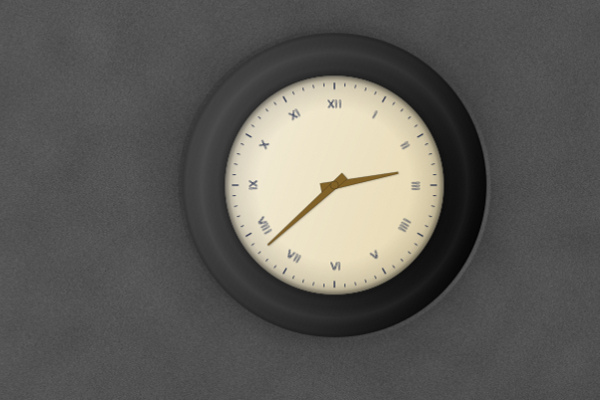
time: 2:38
